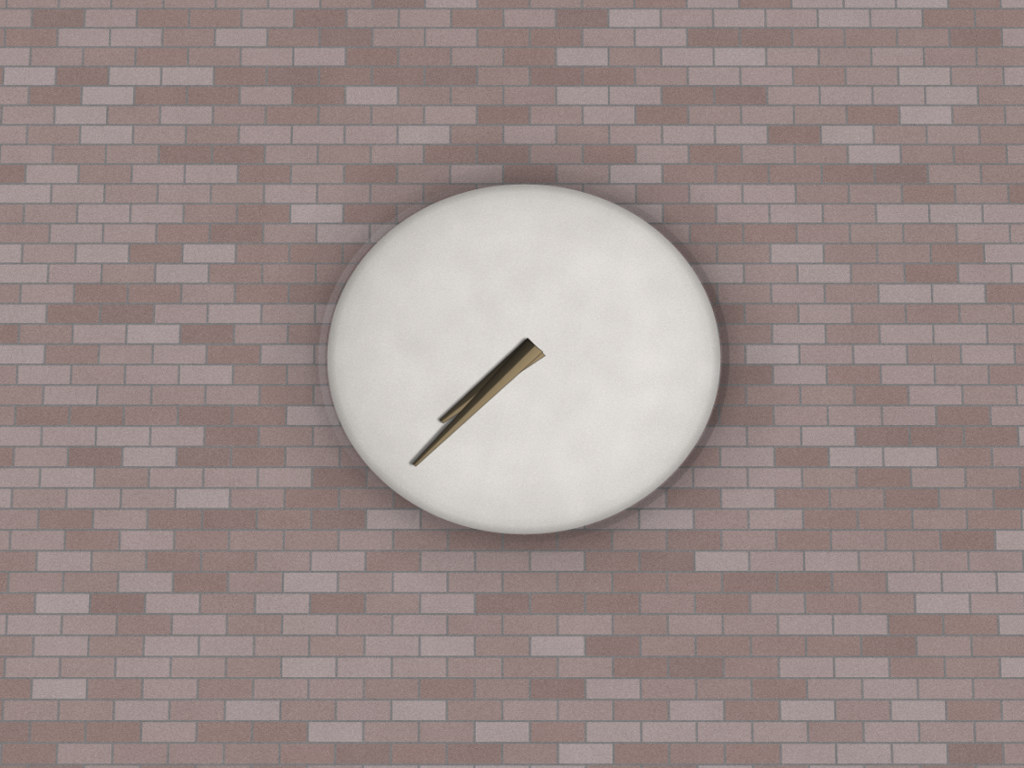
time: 7:37
